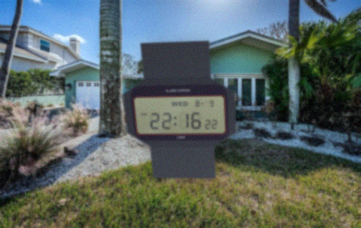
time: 22:16
